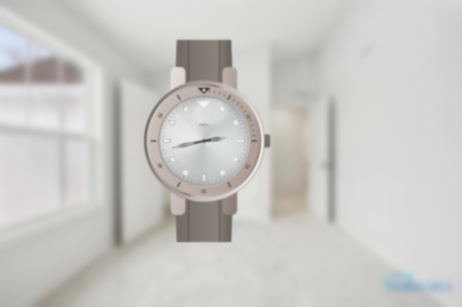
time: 2:43
